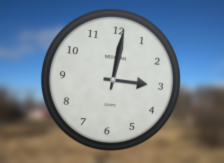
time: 3:01
